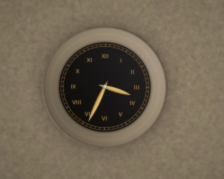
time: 3:34
